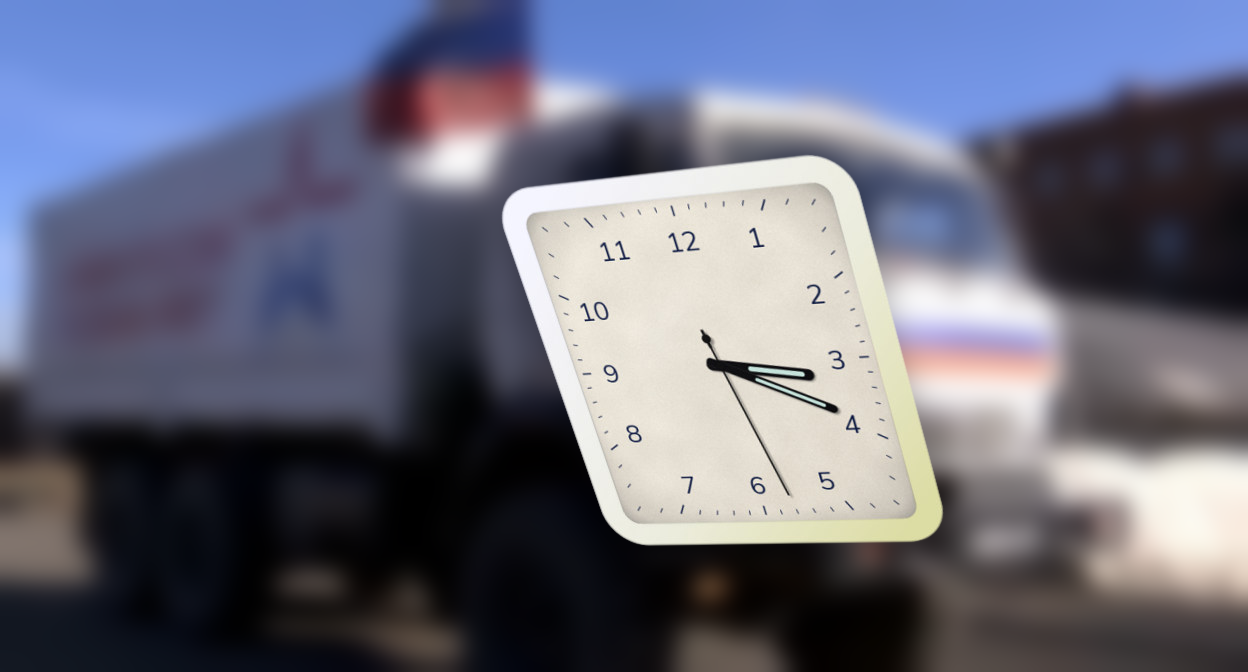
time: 3:19:28
